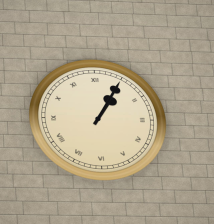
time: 1:05
